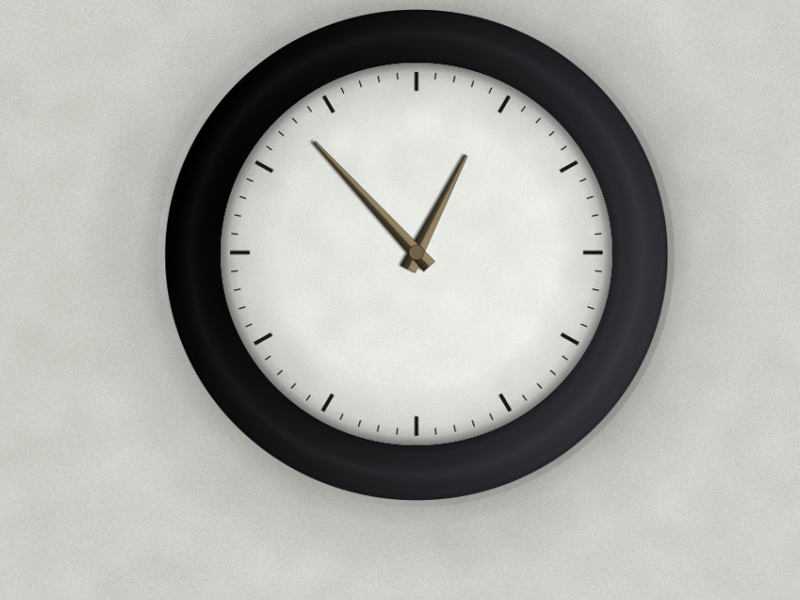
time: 12:53
